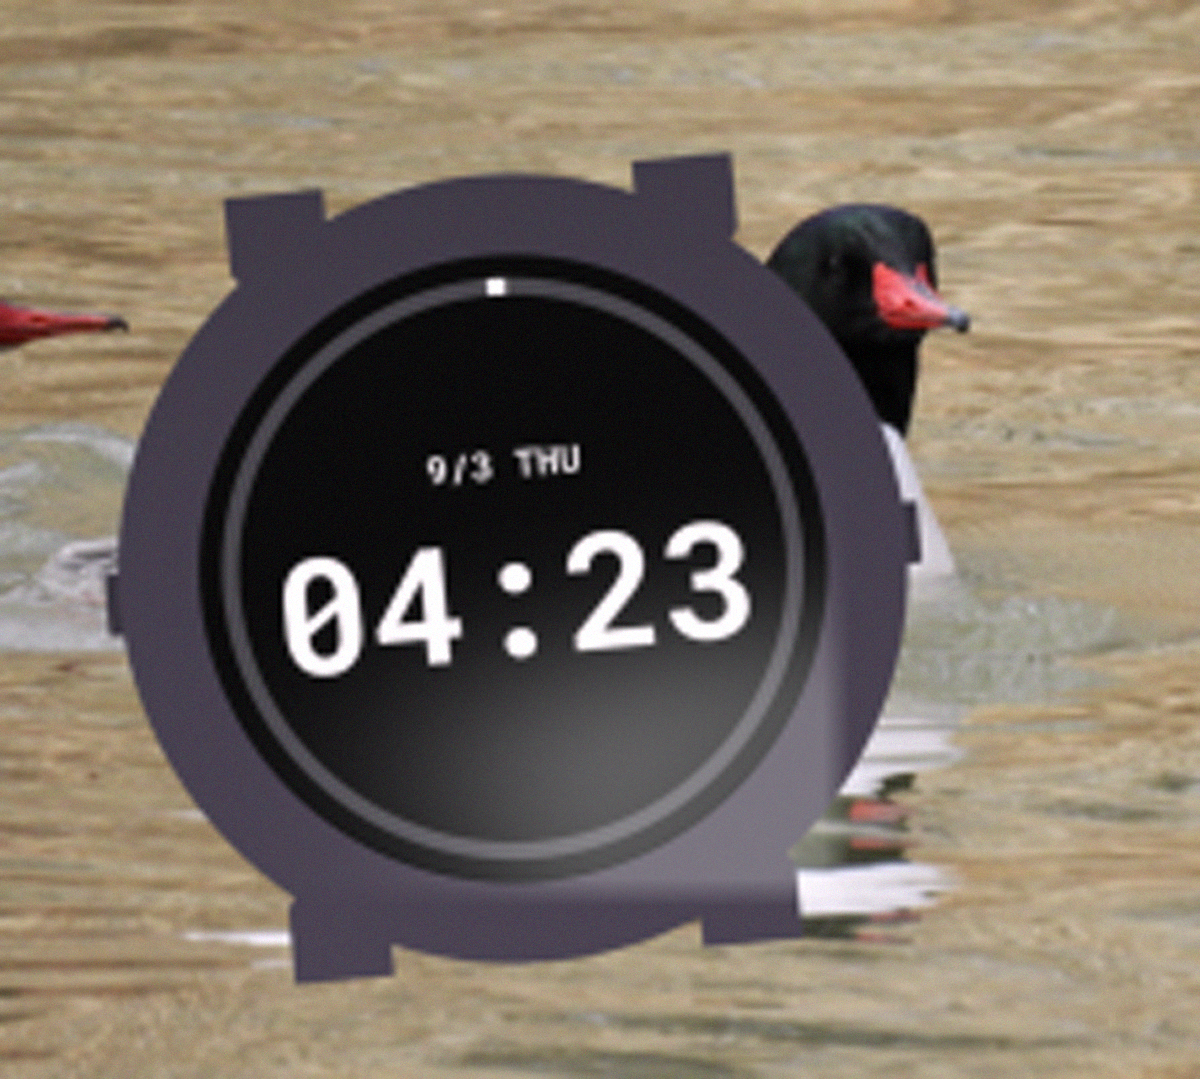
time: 4:23
